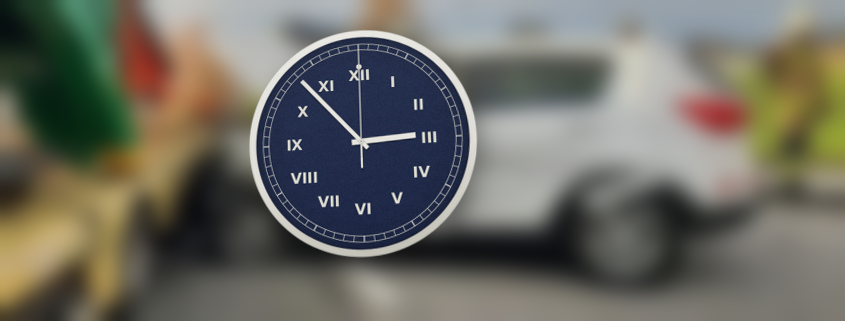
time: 2:53:00
